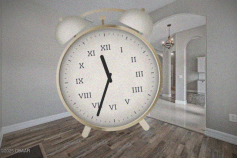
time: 11:34
